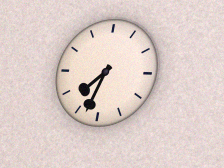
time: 7:33
